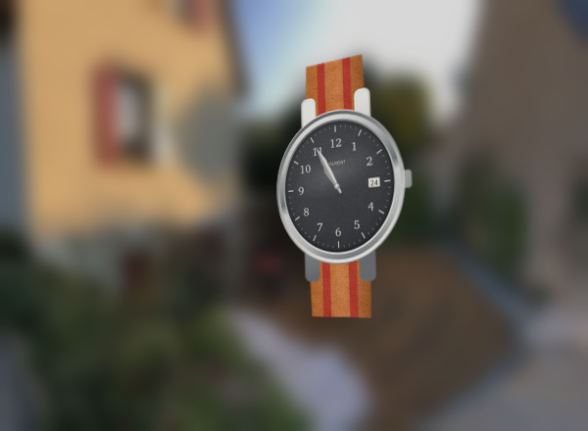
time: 10:55
